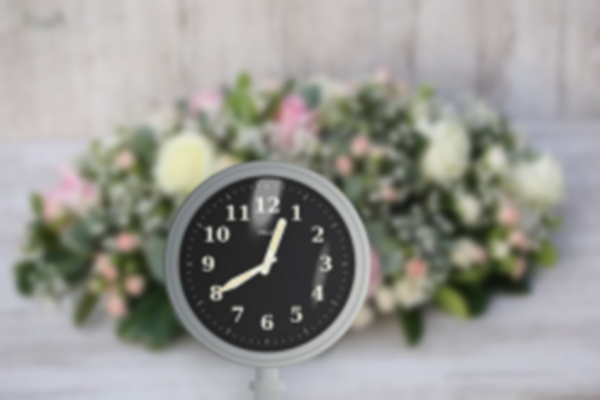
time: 12:40
